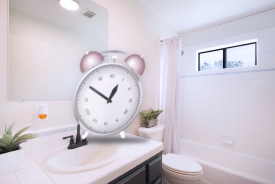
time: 12:50
